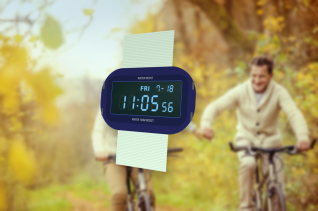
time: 11:05:56
